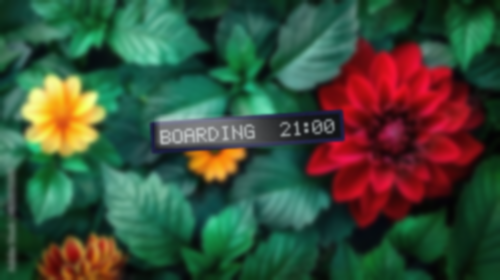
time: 21:00
